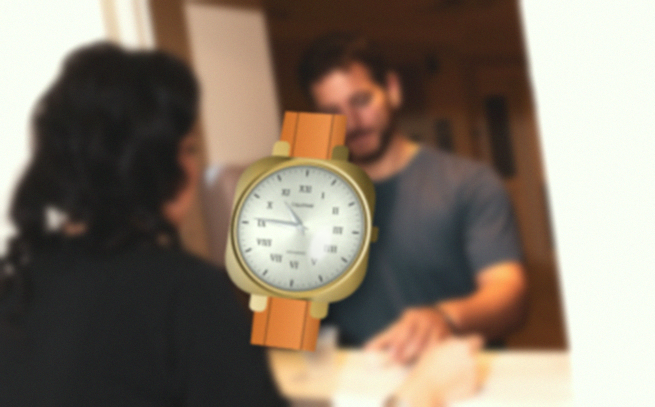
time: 10:46
